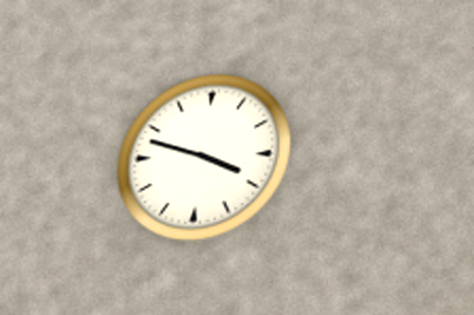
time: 3:48
